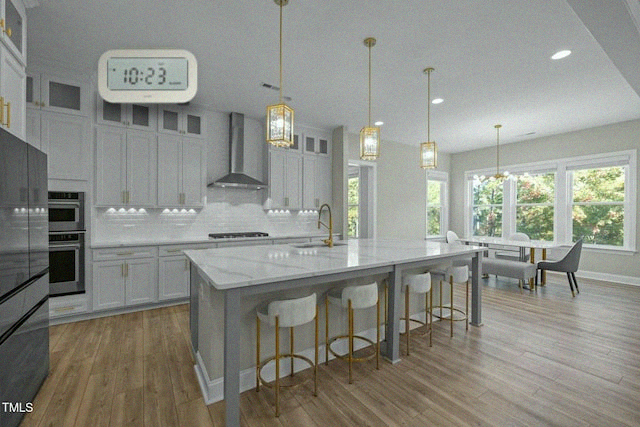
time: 10:23
